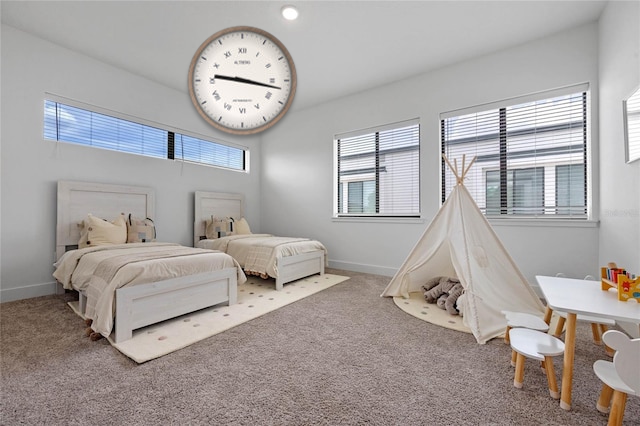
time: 9:17
